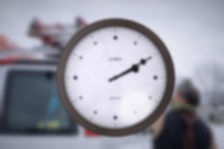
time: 2:10
